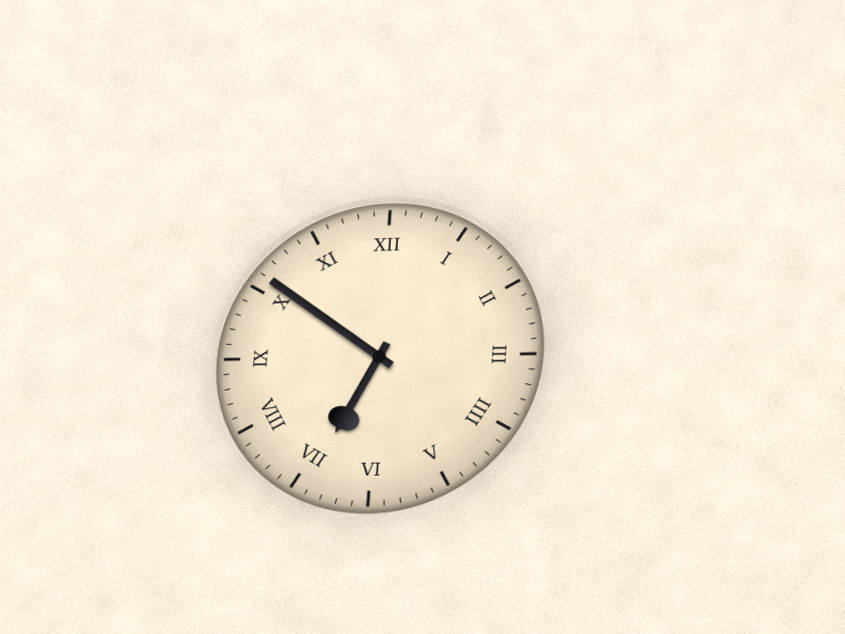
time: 6:51
